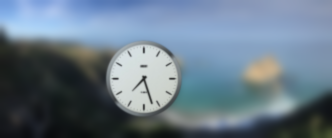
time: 7:27
